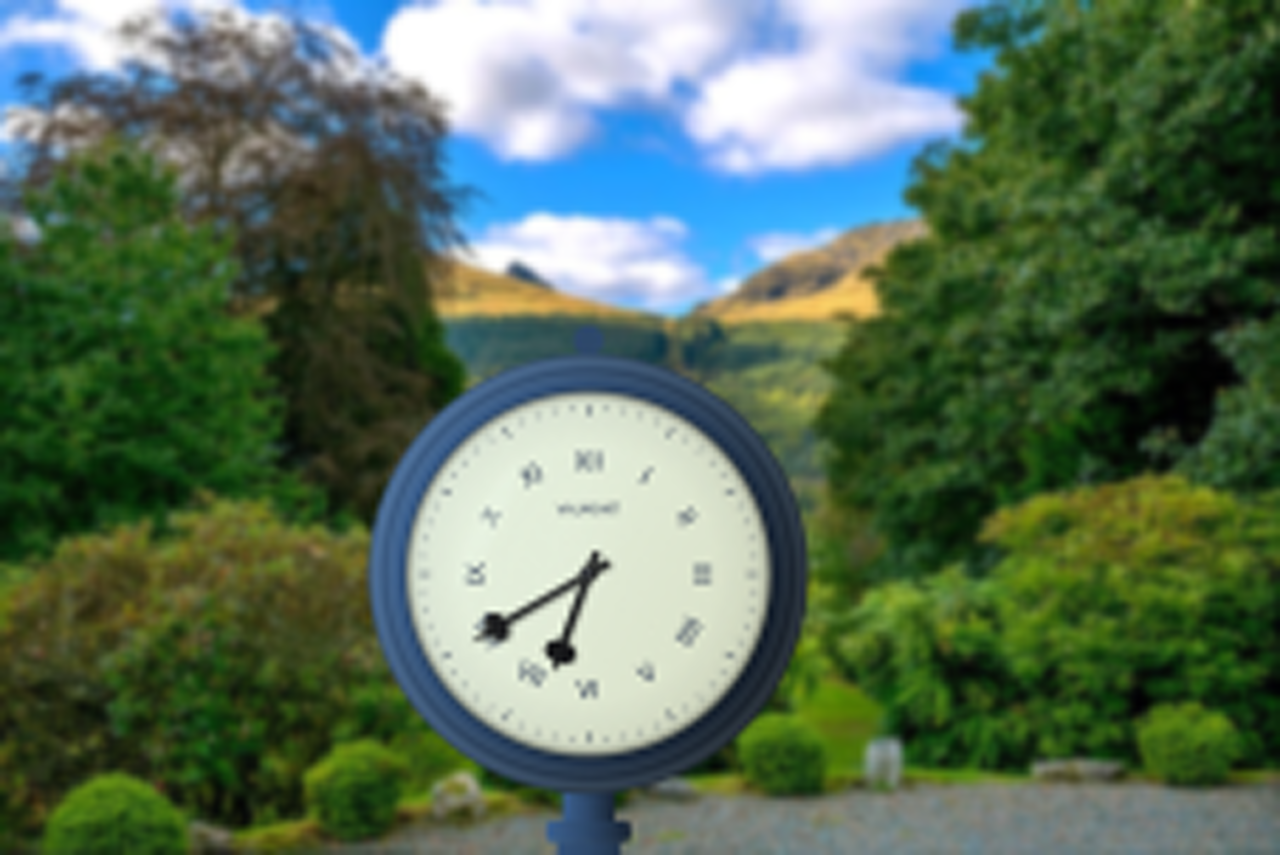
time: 6:40
